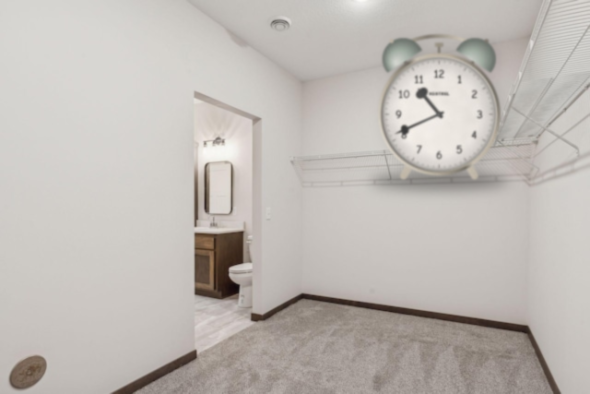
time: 10:41
